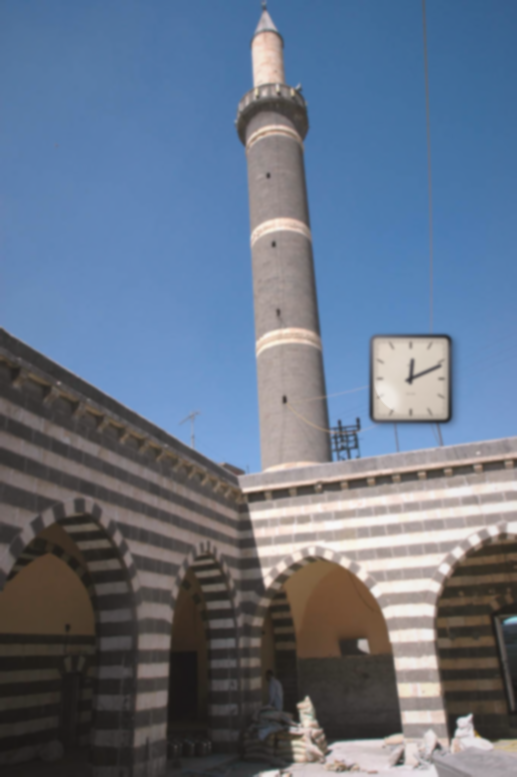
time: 12:11
